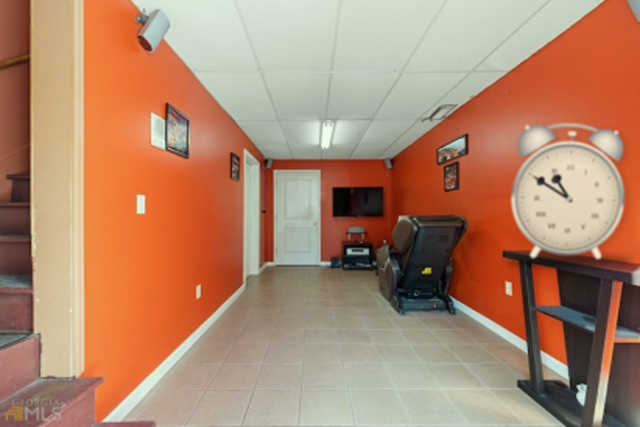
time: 10:50
